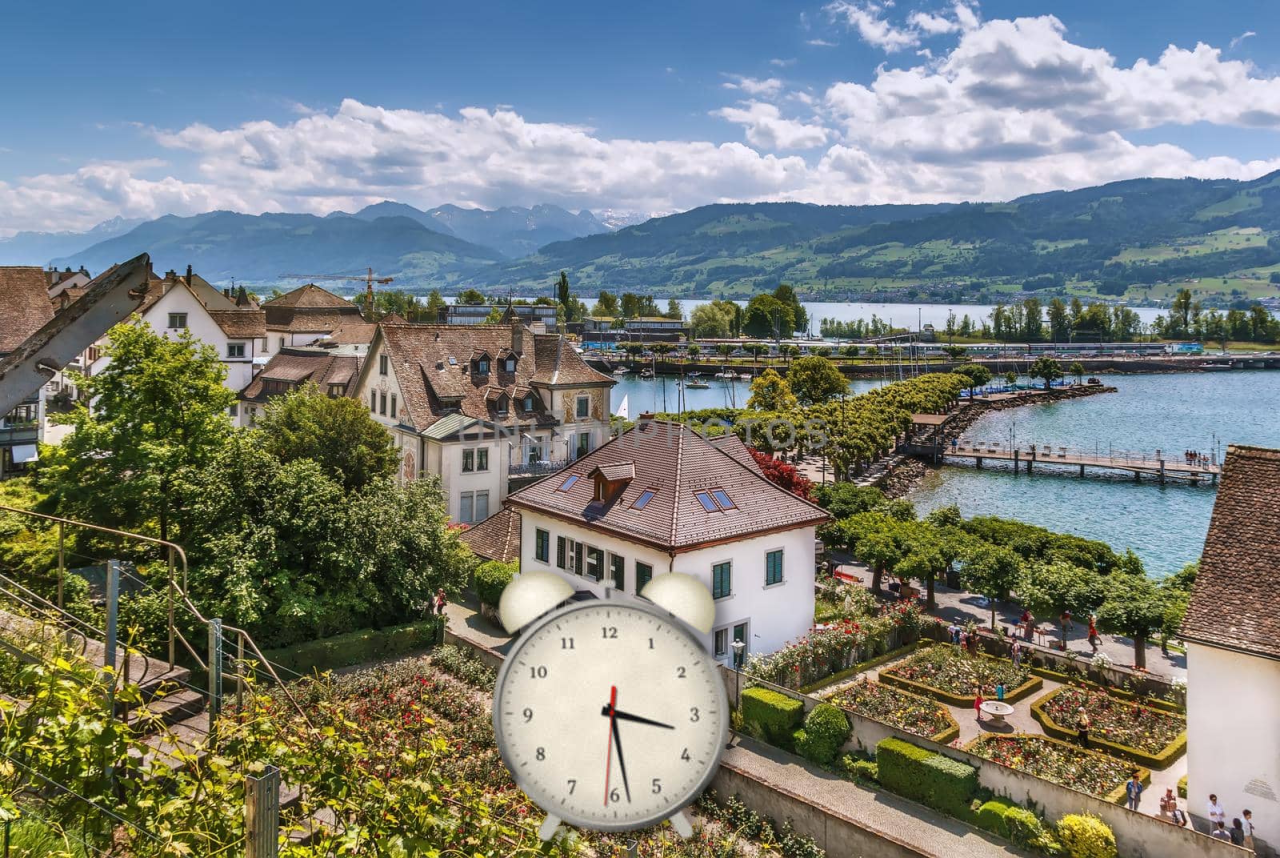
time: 3:28:31
